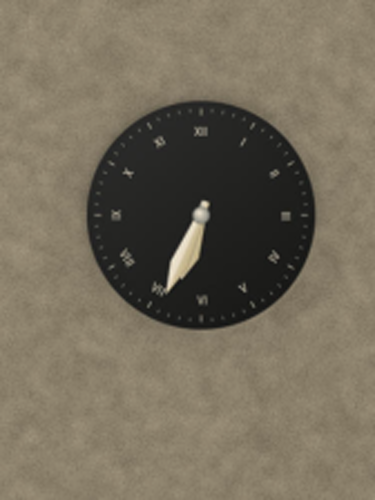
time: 6:34
